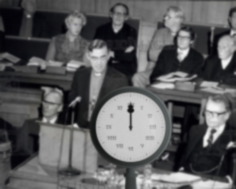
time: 12:00
